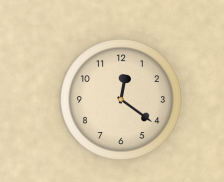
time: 12:21
